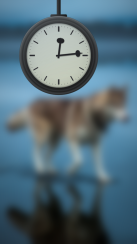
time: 12:14
